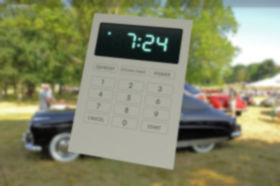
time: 7:24
